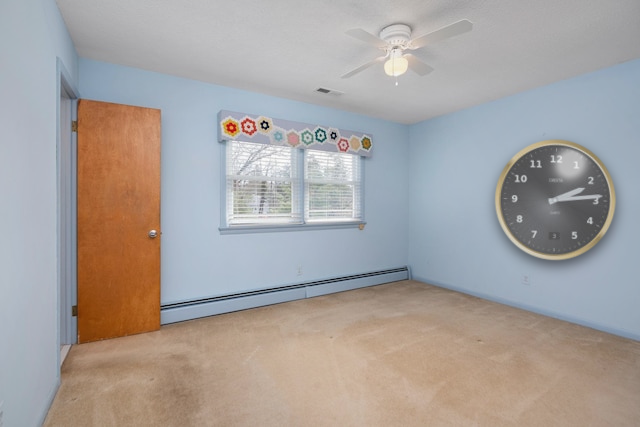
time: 2:14
